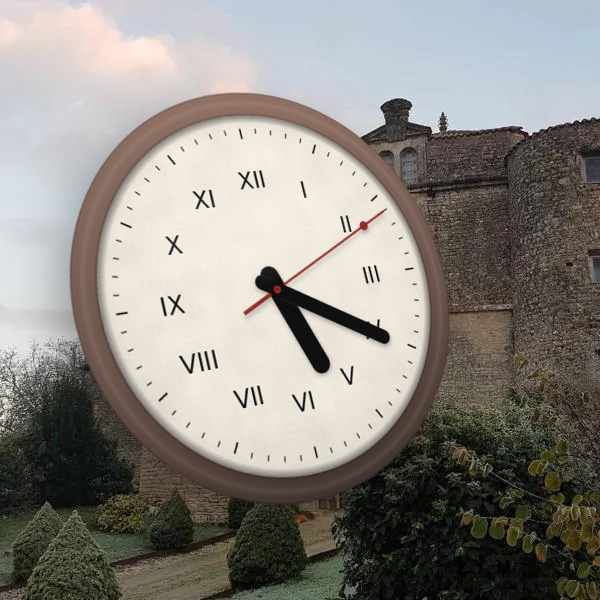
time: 5:20:11
